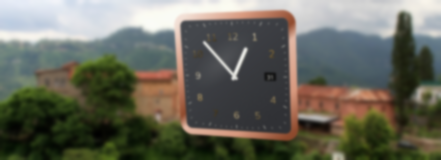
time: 12:53
